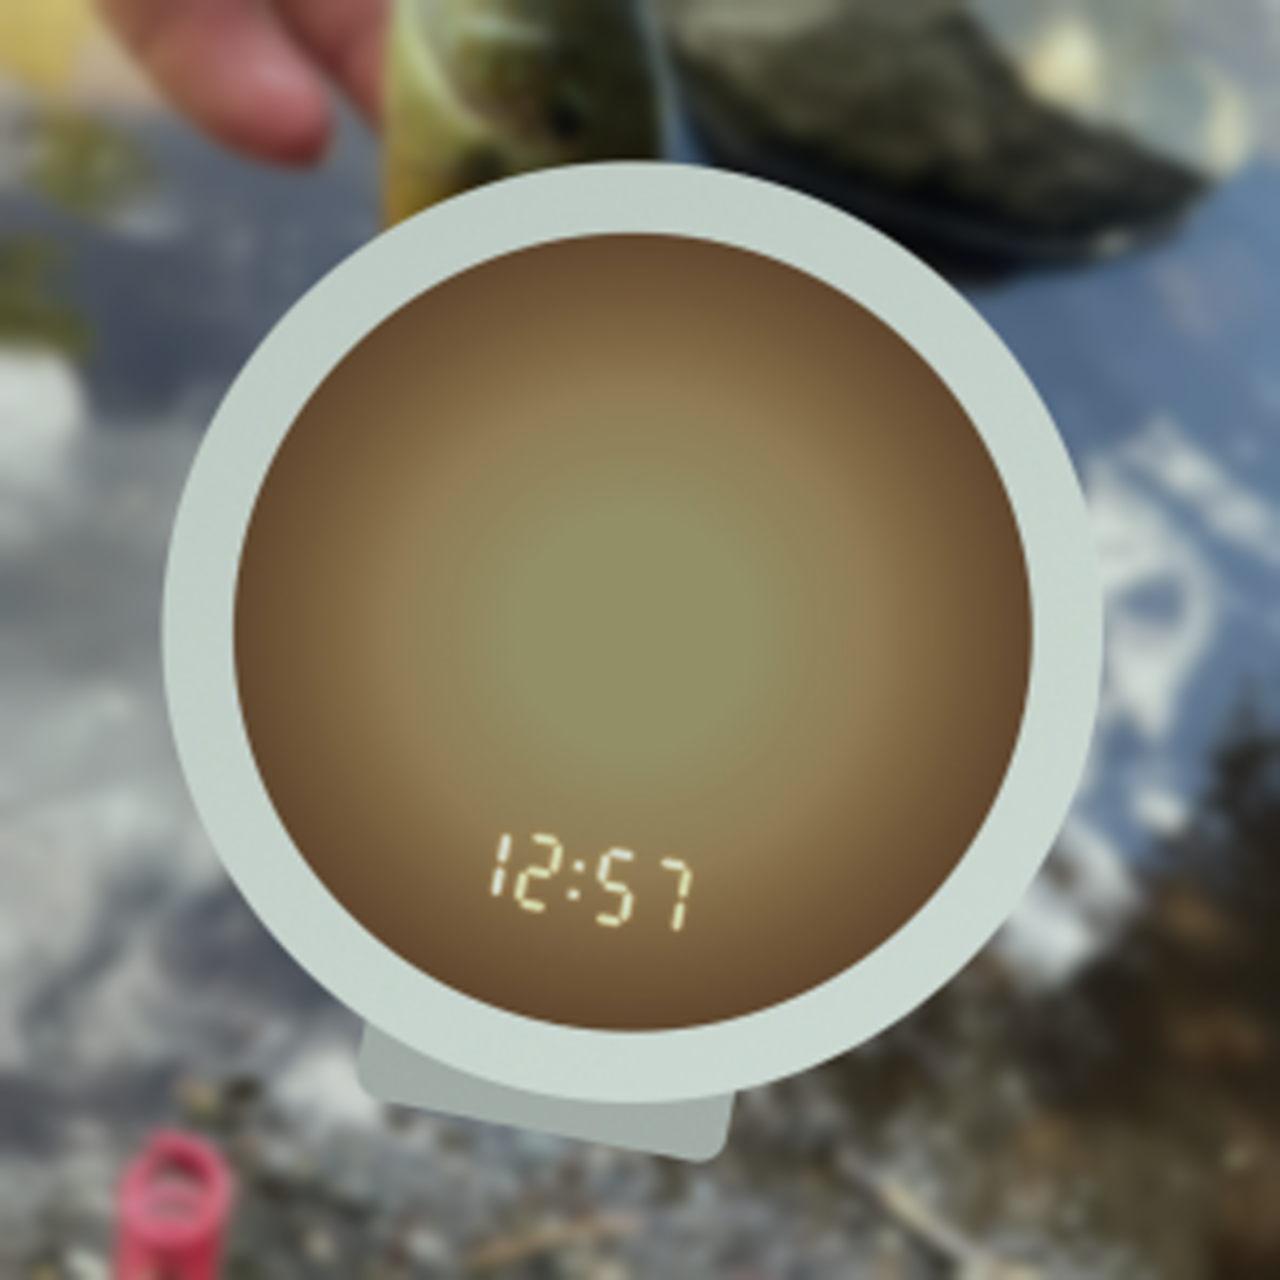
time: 12:57
